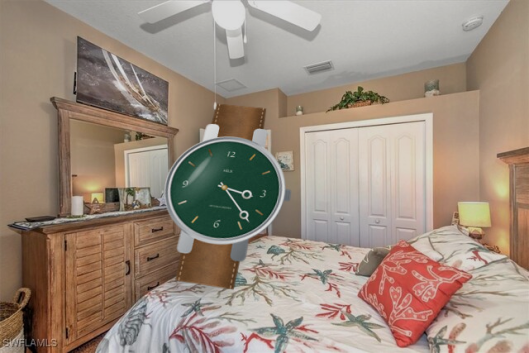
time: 3:23
